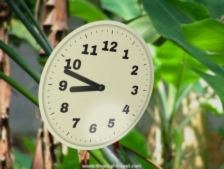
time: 8:48
